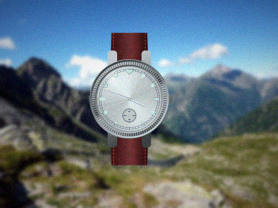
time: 3:48
